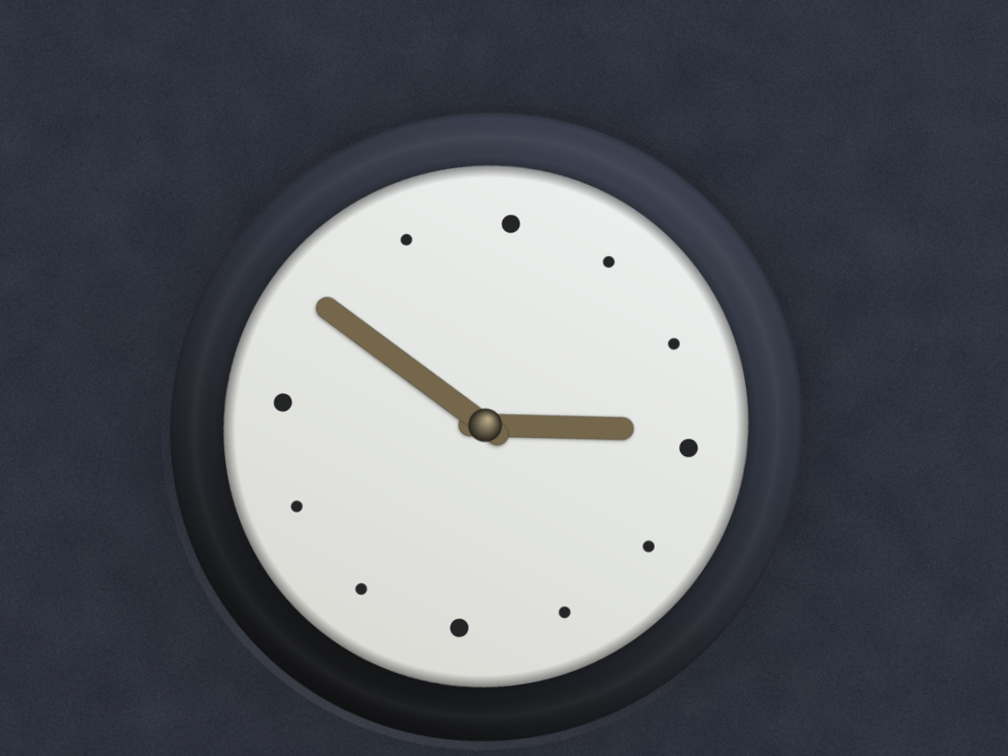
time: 2:50
